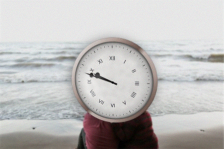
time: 9:48
